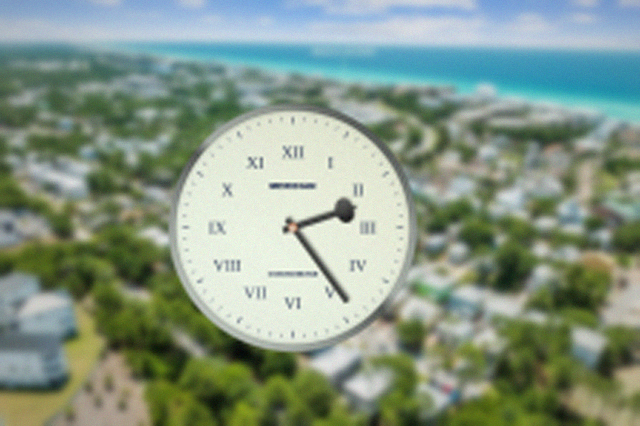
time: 2:24
